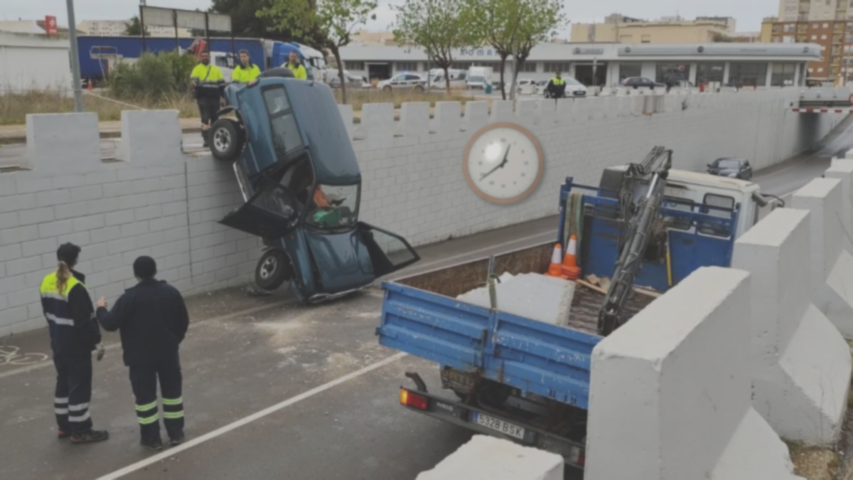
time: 12:39
